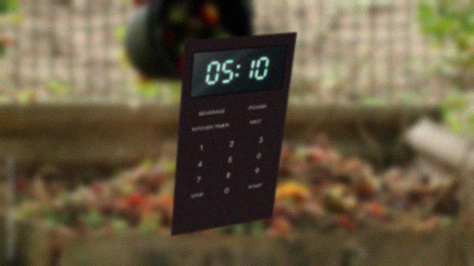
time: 5:10
